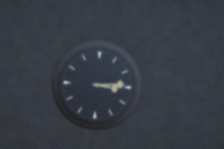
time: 3:14
